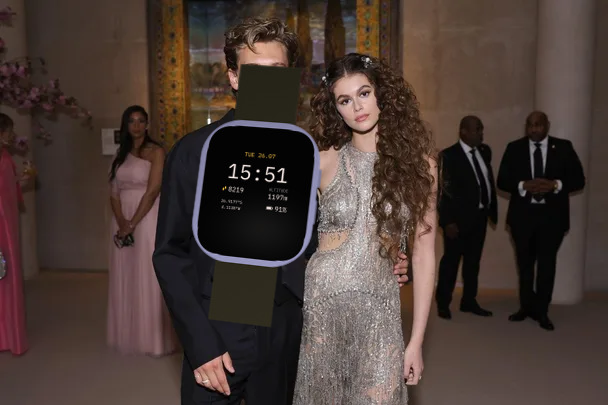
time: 15:51
